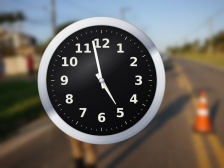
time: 4:58
